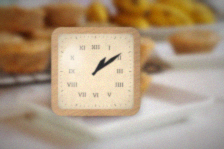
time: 1:09
